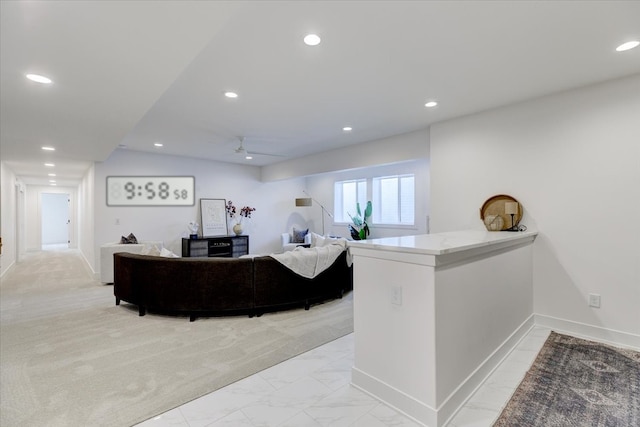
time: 9:58
